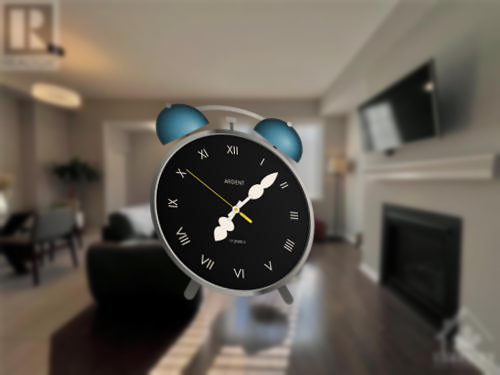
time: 7:07:51
